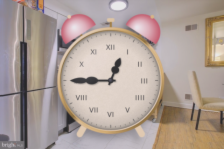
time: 12:45
